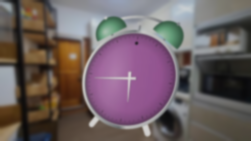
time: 5:44
